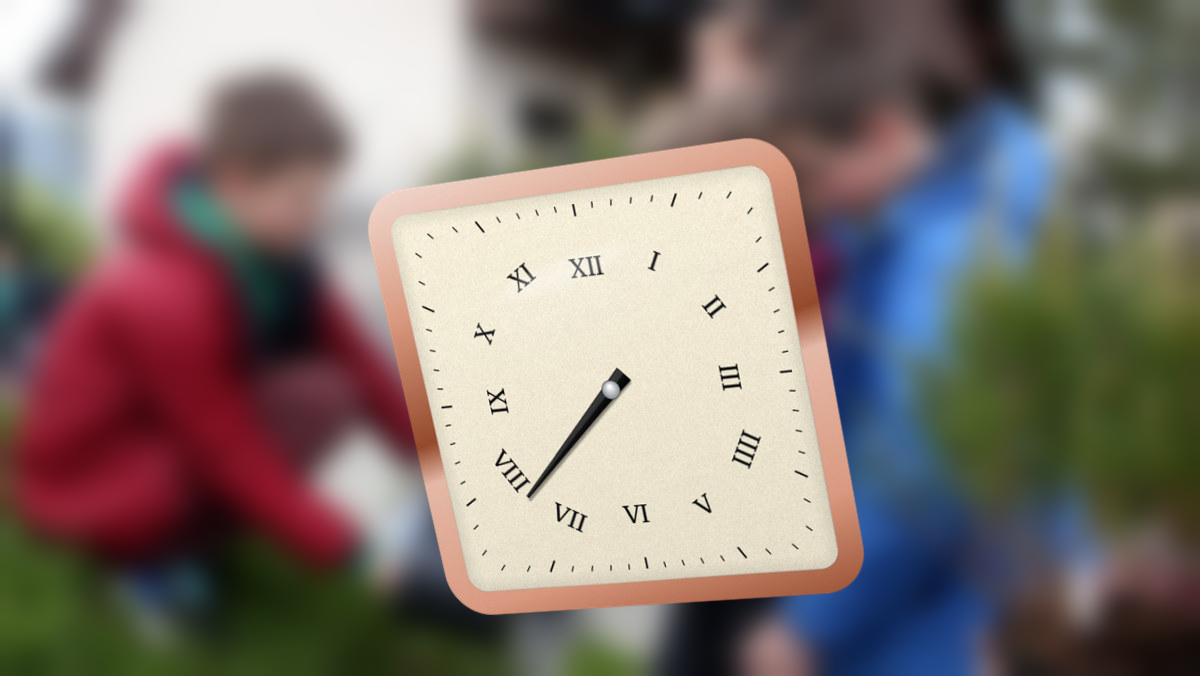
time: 7:38
